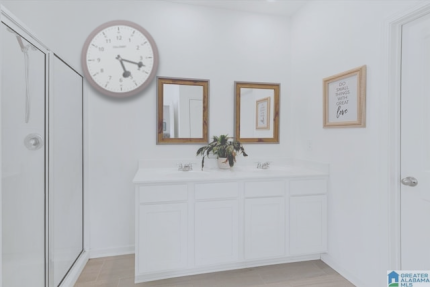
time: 5:18
